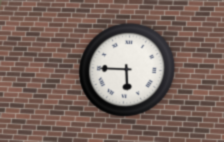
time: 5:45
